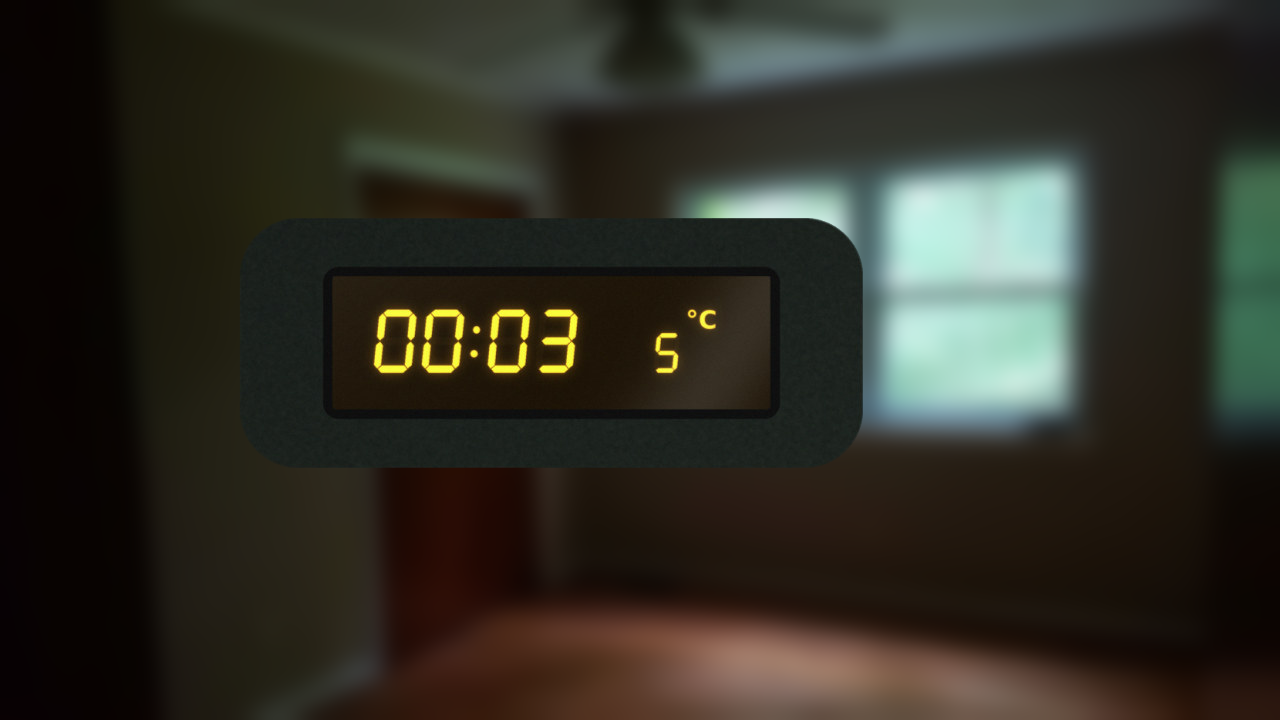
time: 0:03
